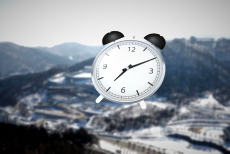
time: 7:10
